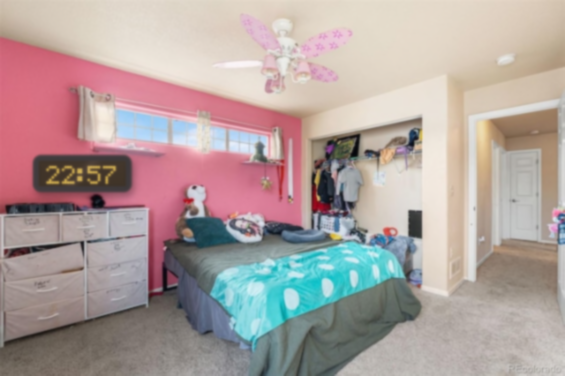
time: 22:57
